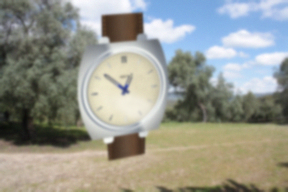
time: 12:52
